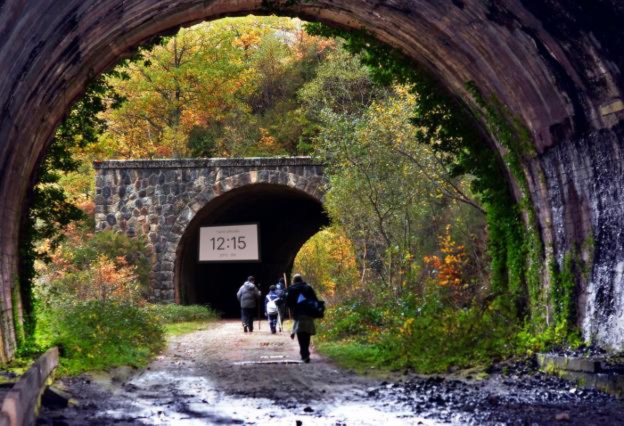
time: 12:15
